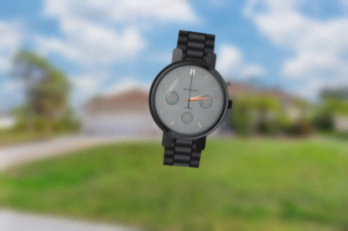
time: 2:13
